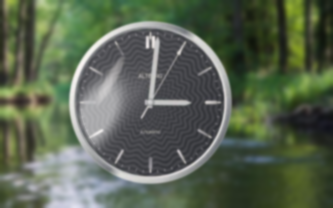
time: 3:01:05
